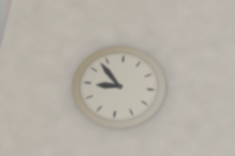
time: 8:53
